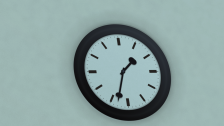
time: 1:33
